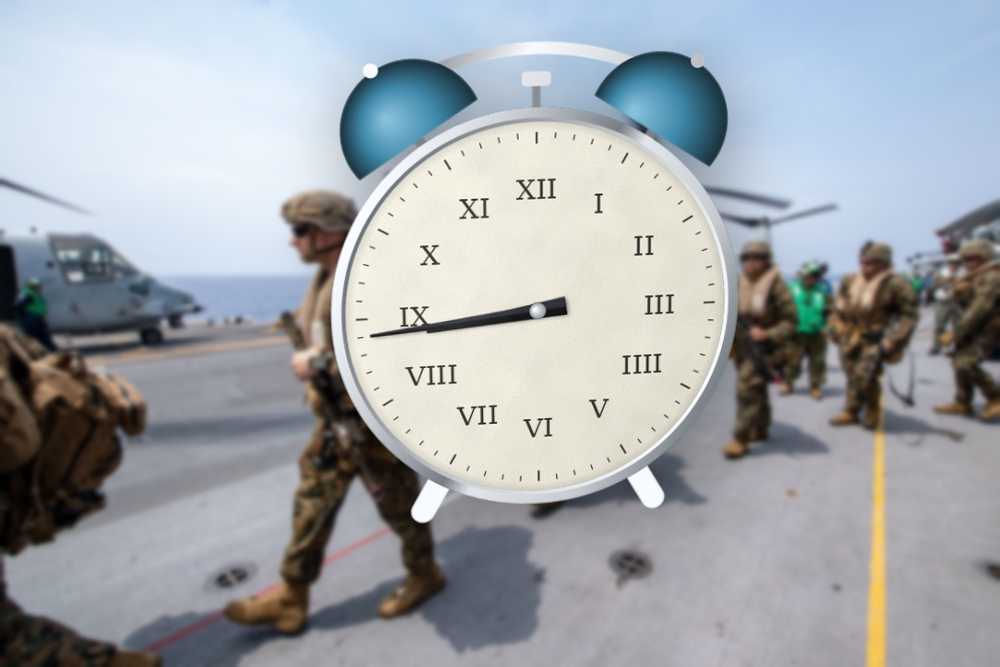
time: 8:44
